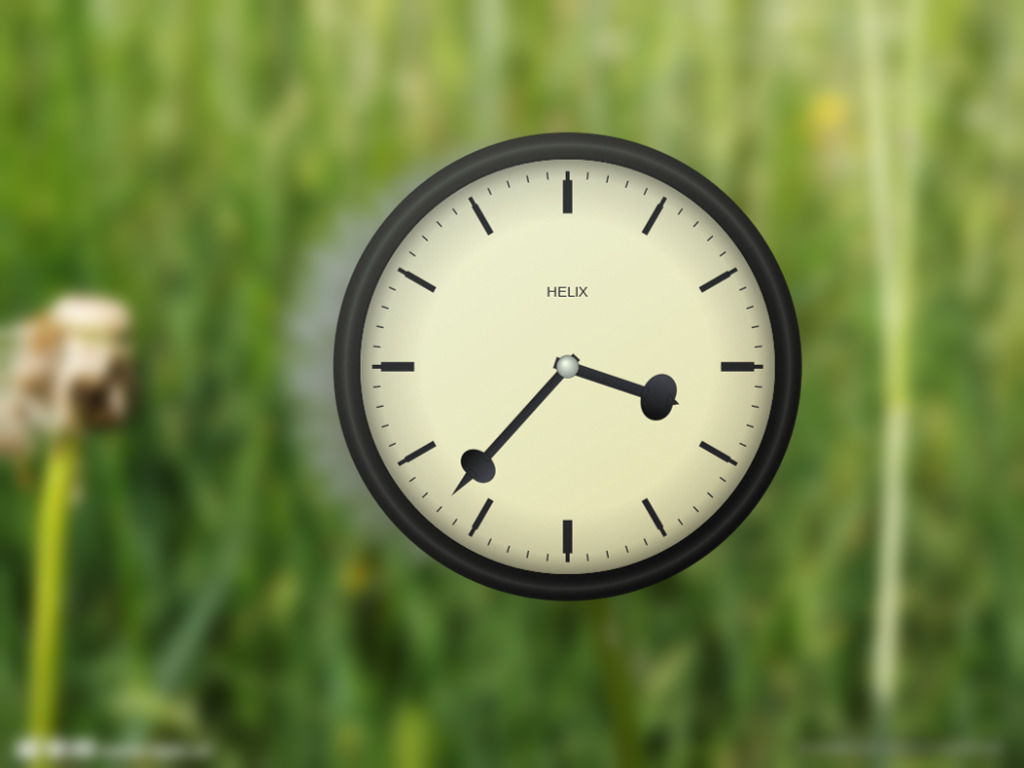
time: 3:37
